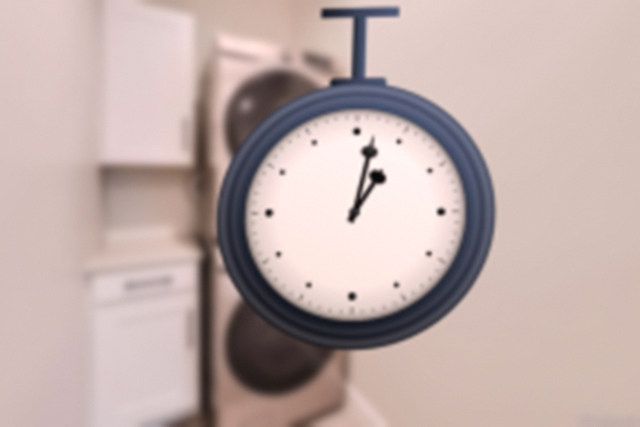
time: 1:02
